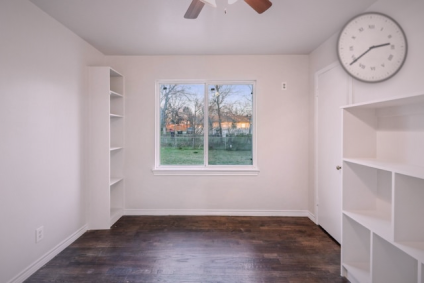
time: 2:39
